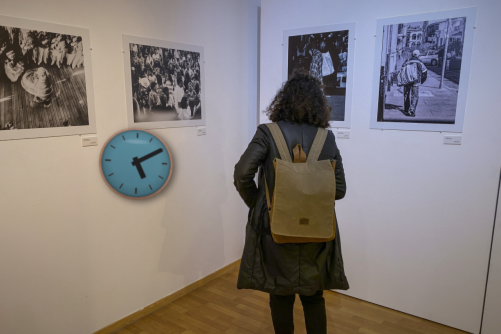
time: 5:10
